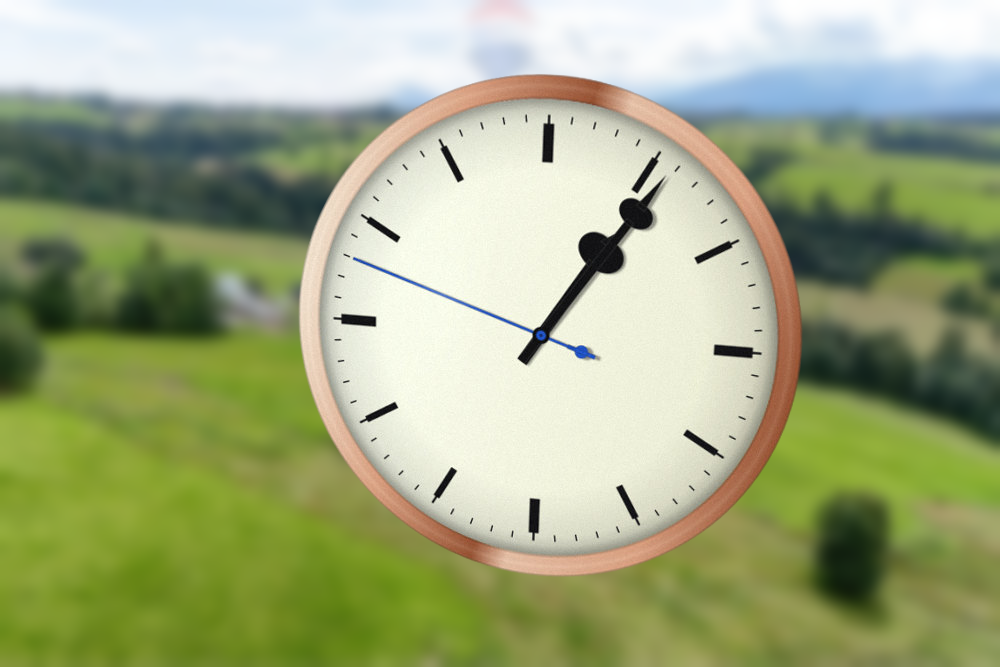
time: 1:05:48
